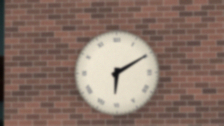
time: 6:10
